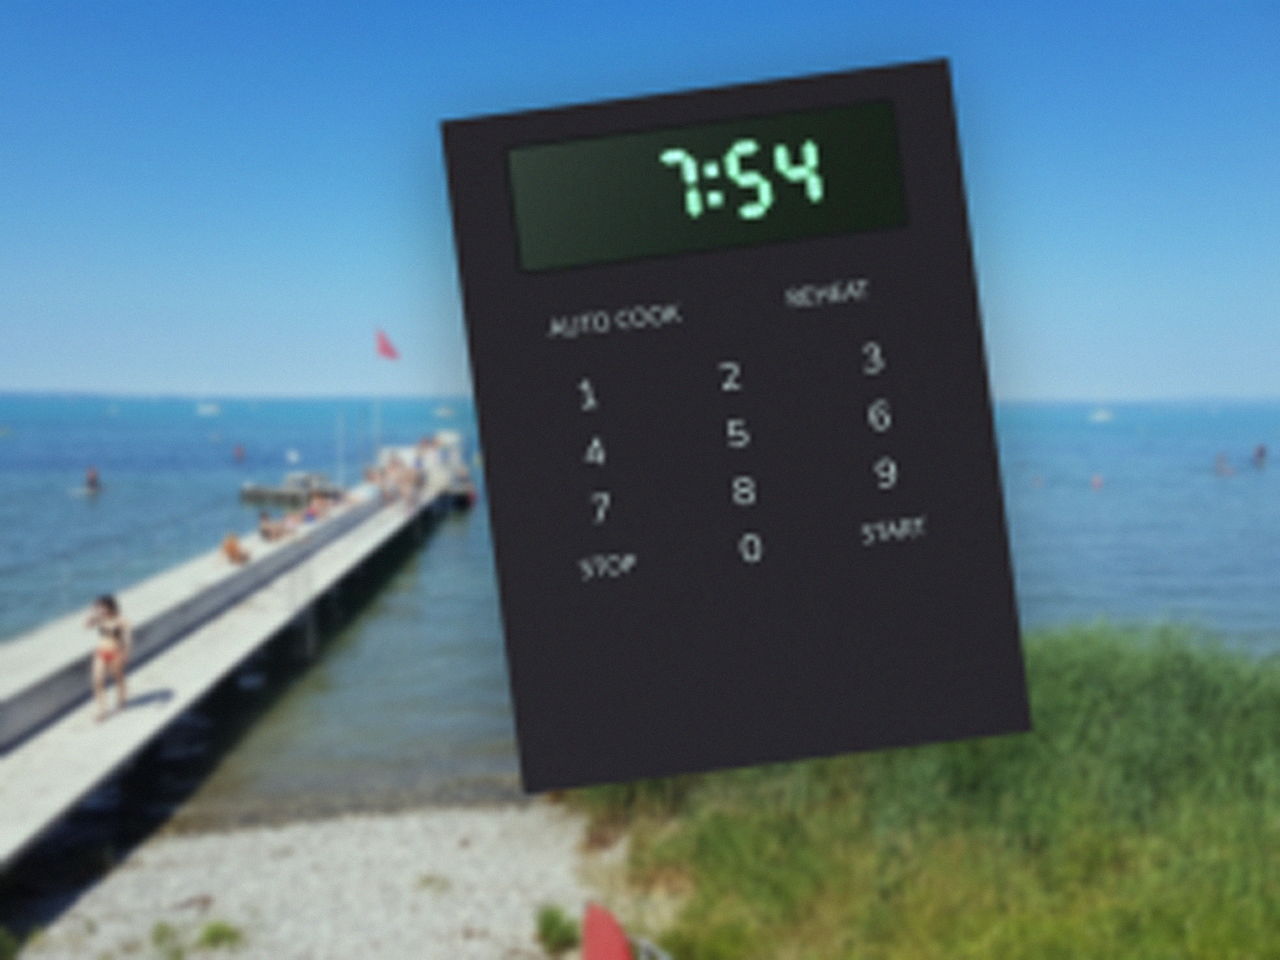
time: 7:54
